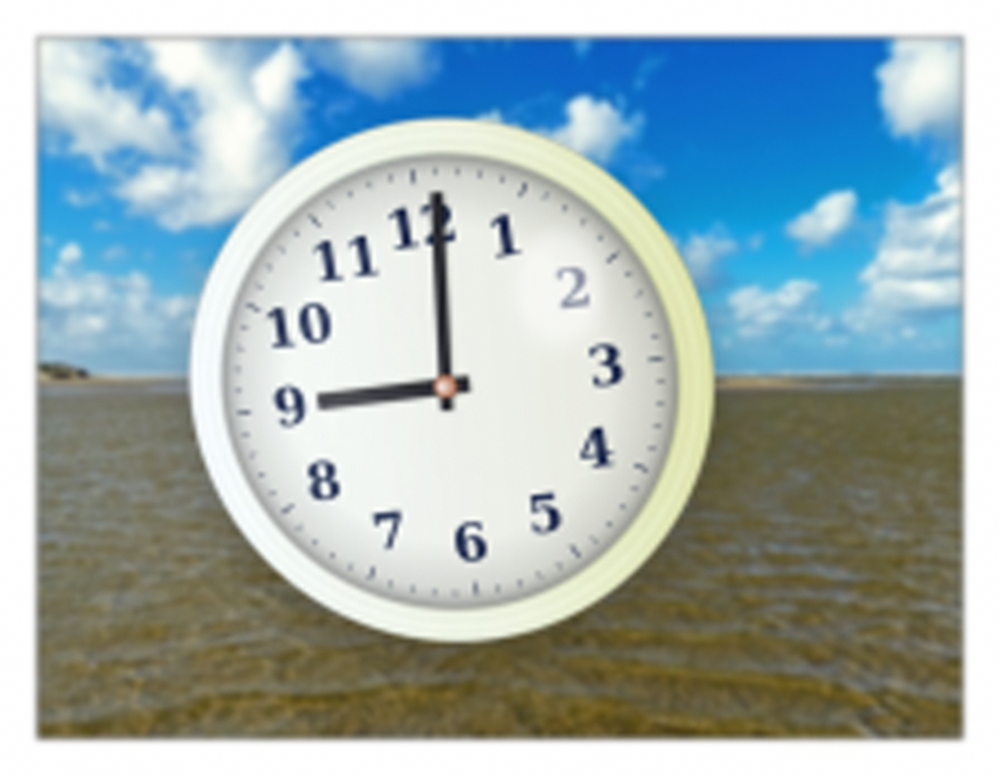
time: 9:01
